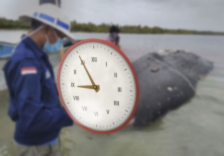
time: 8:55
